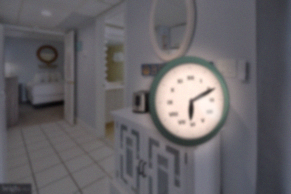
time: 6:11
